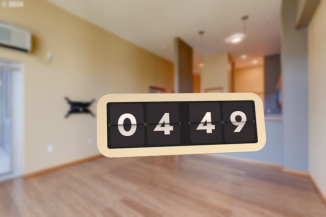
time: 4:49
